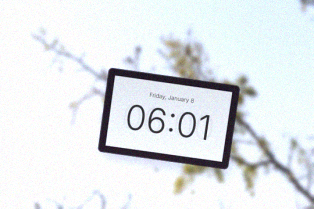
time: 6:01
